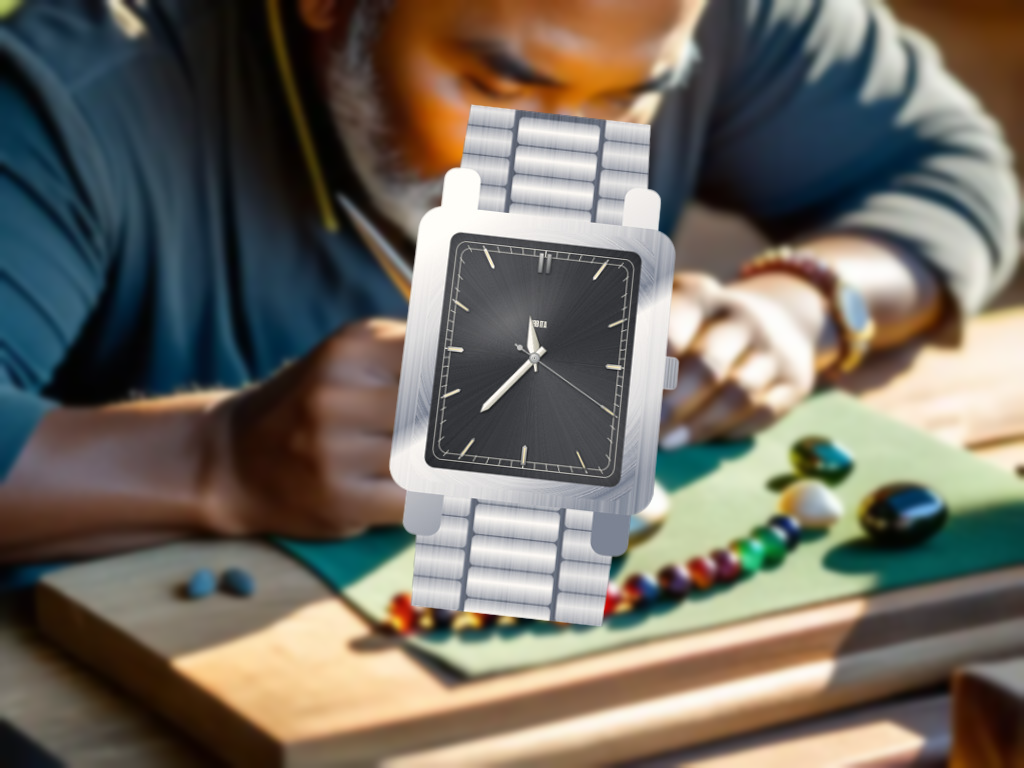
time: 11:36:20
